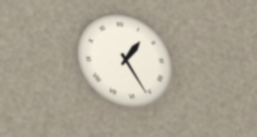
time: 1:26
